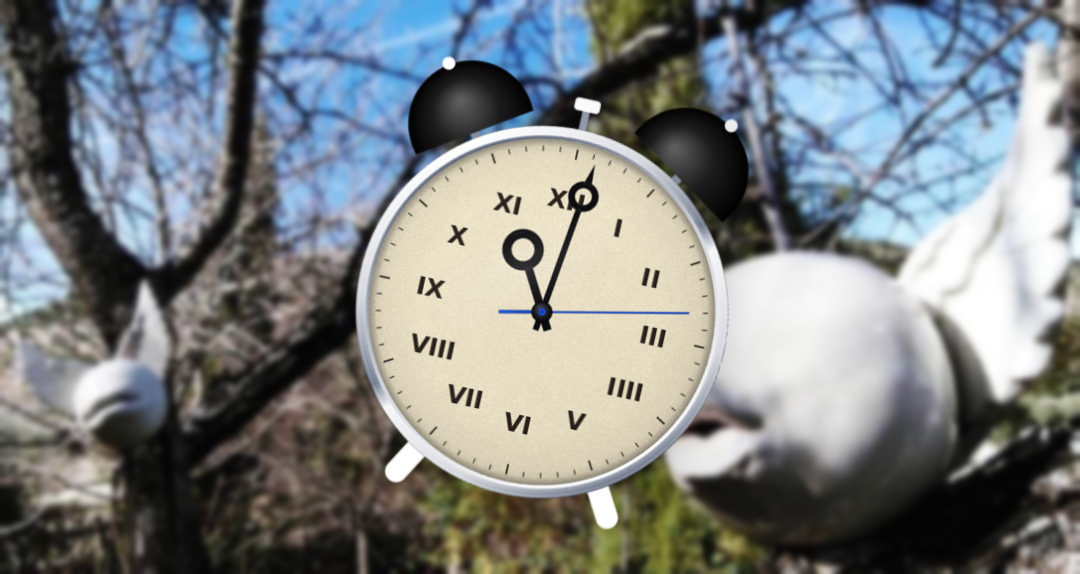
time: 11:01:13
